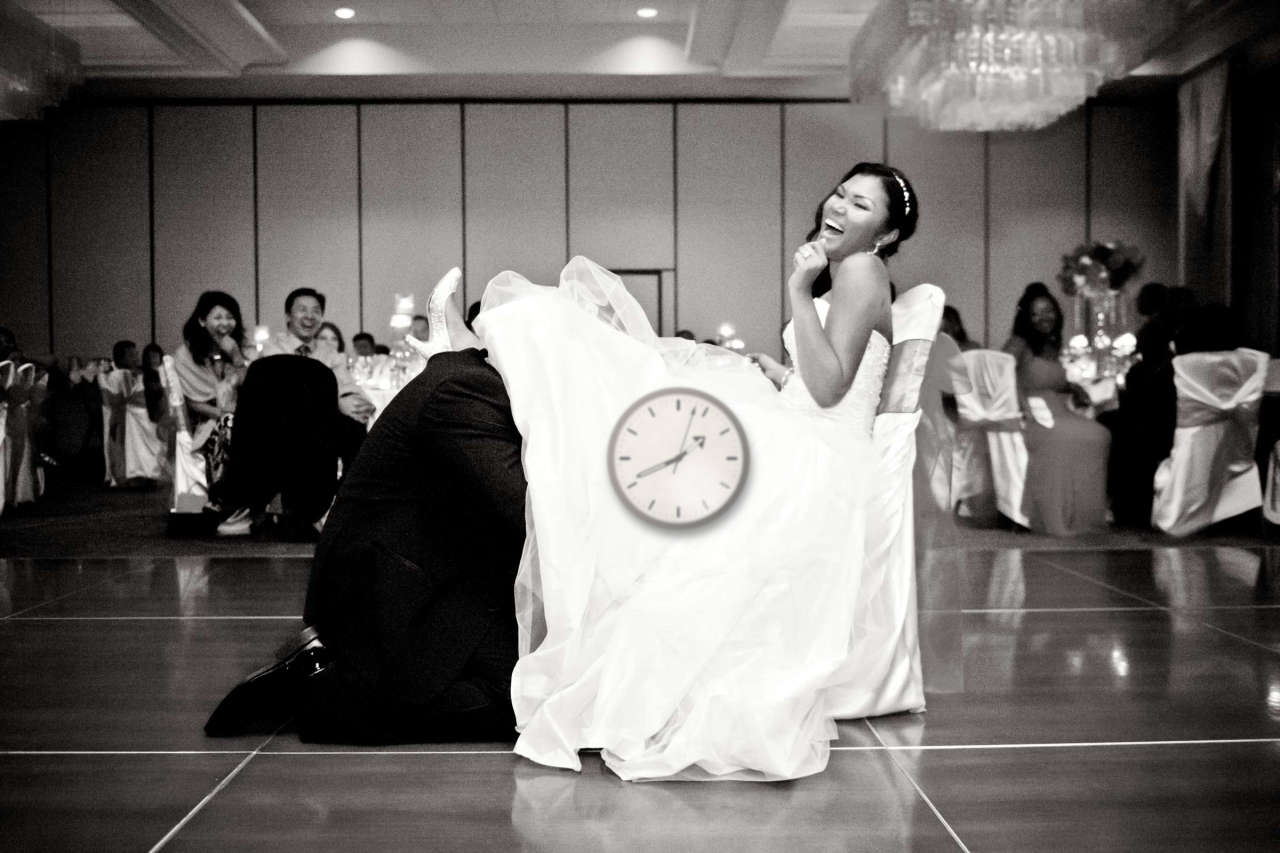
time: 1:41:03
